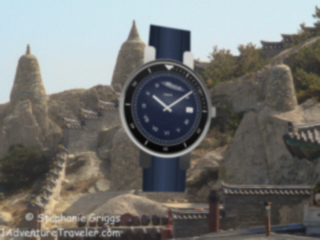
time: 10:09
